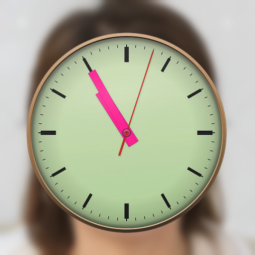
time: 10:55:03
